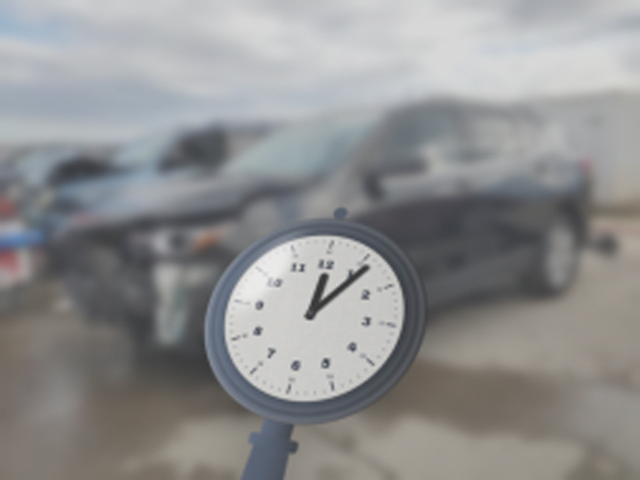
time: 12:06
